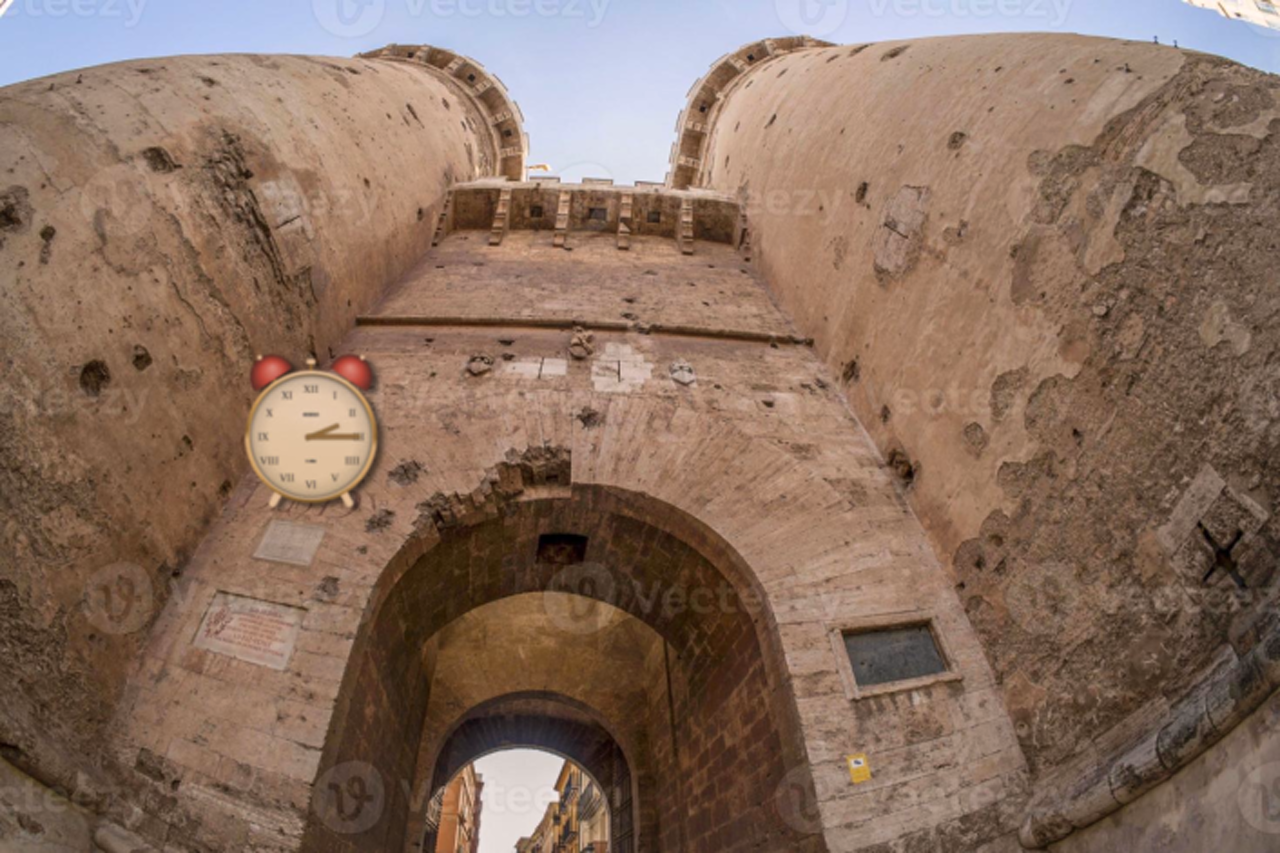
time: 2:15
